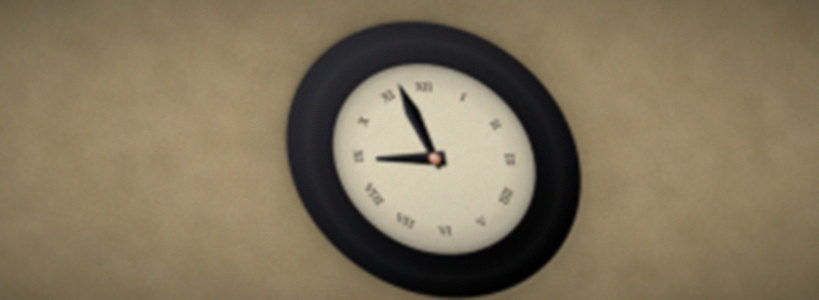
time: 8:57
